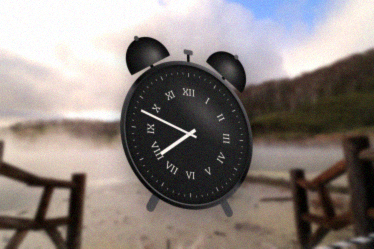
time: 7:48
